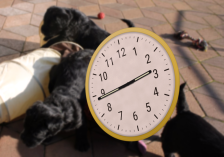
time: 2:44
